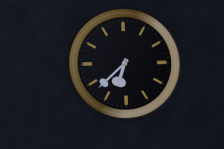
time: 6:38
